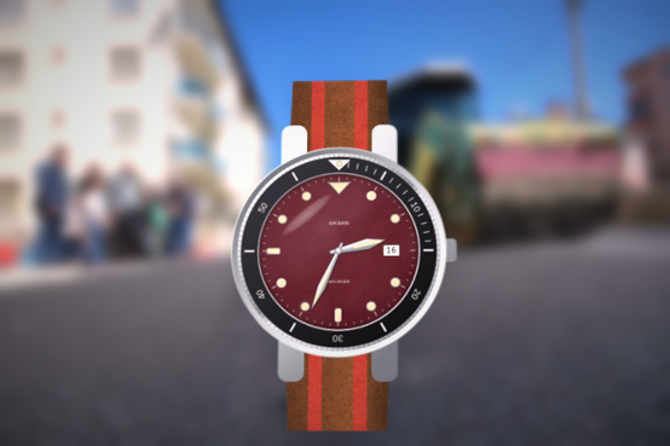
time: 2:34
